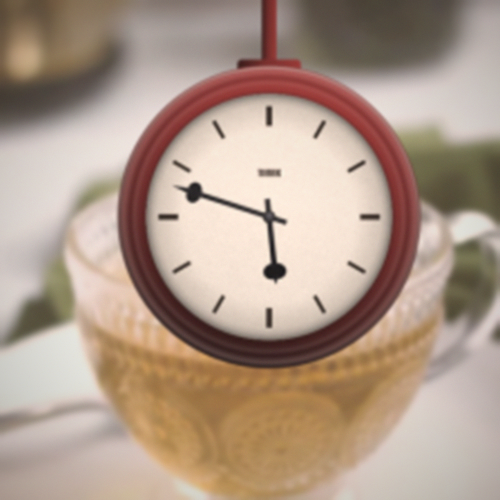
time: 5:48
